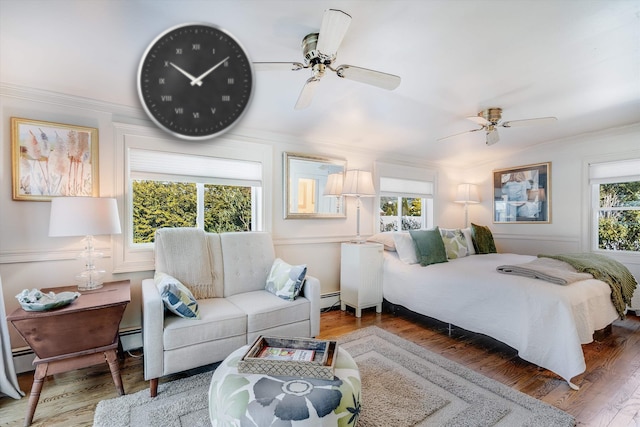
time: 10:09
